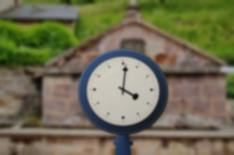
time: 4:01
